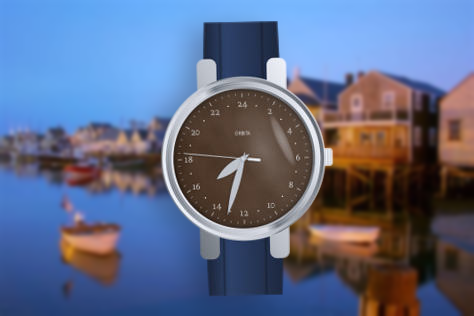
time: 15:32:46
